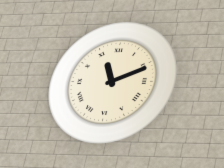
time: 11:11
